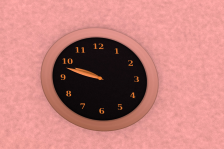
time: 9:48
